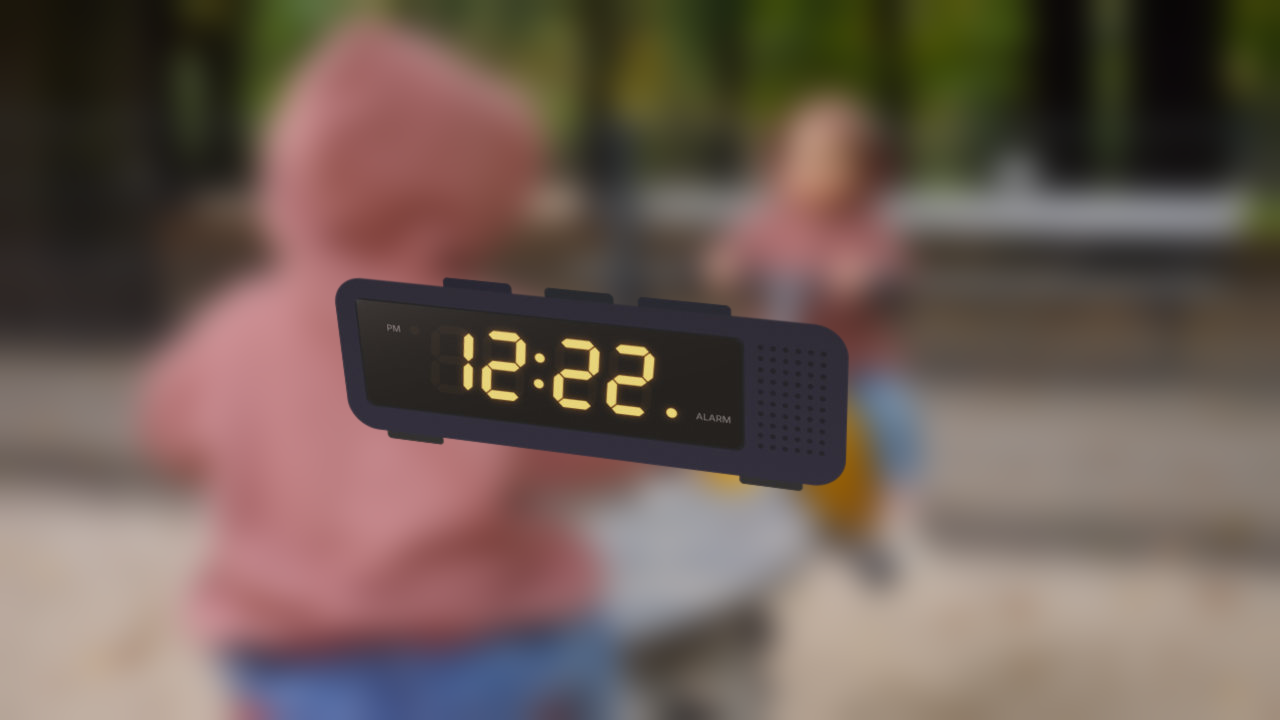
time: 12:22
